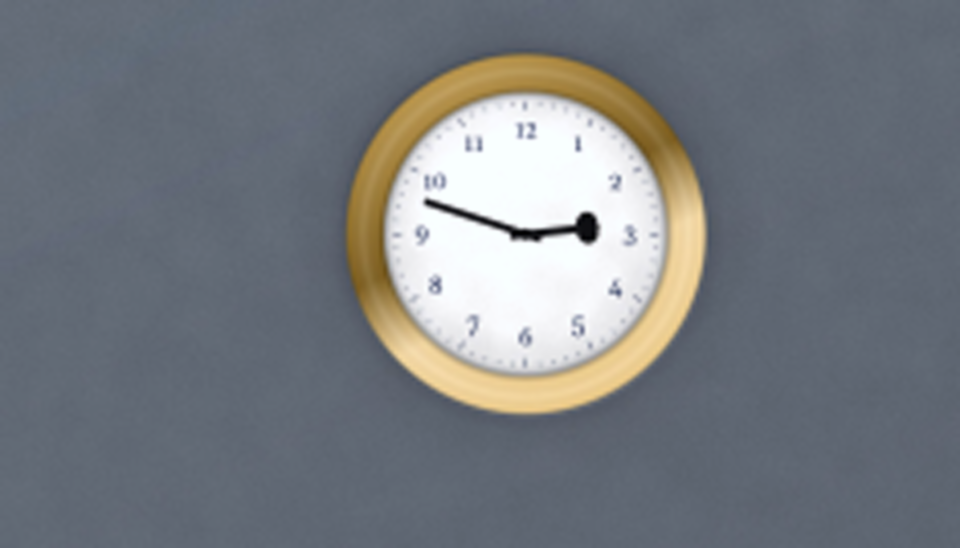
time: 2:48
